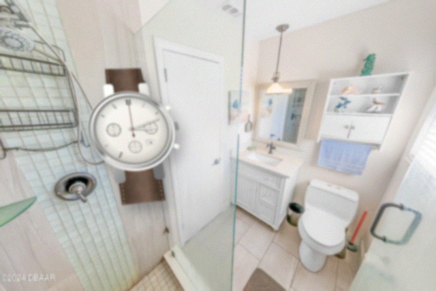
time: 3:12
